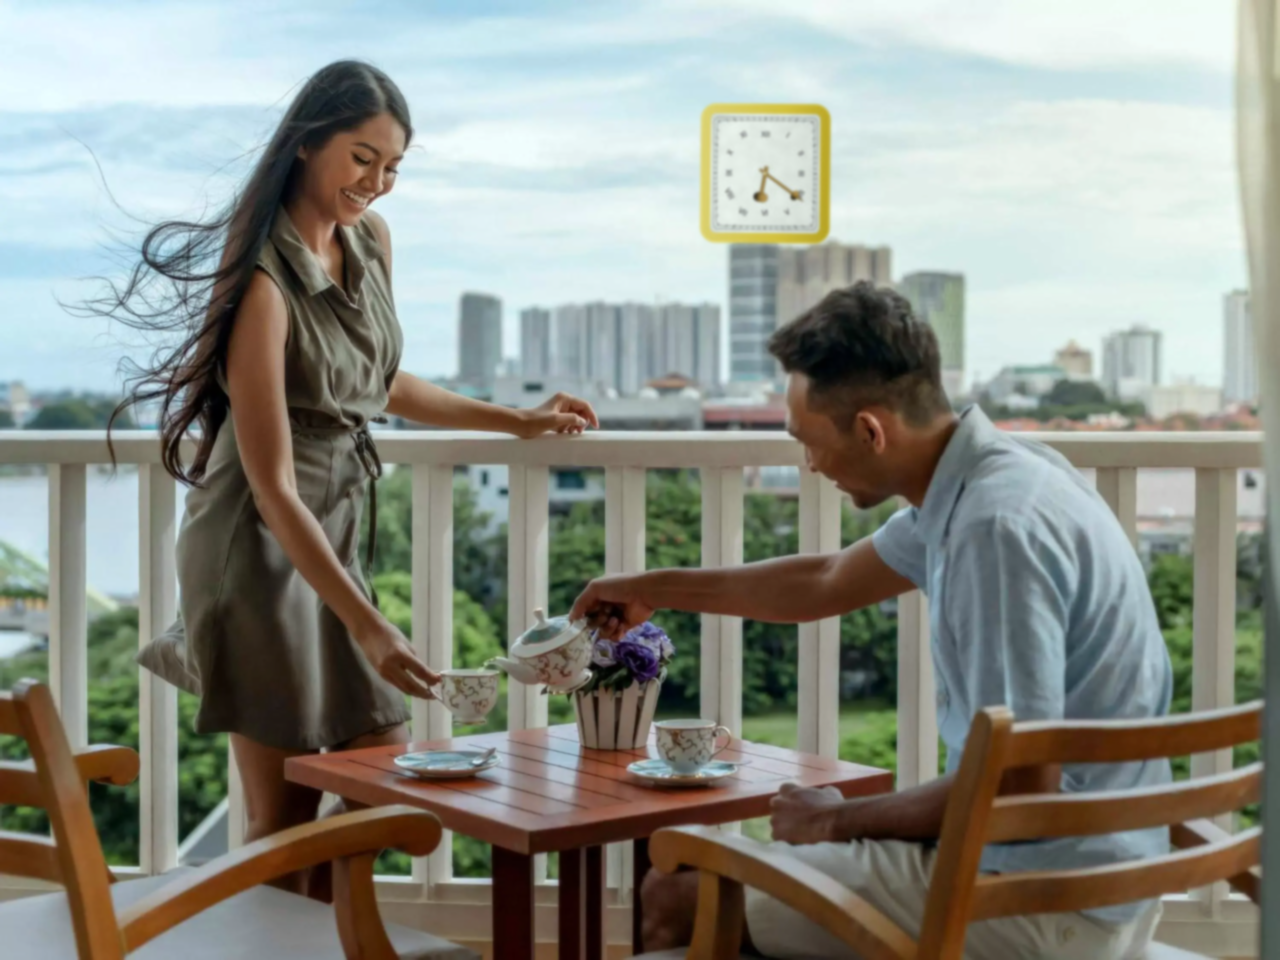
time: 6:21
